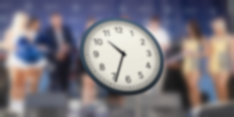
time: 10:34
